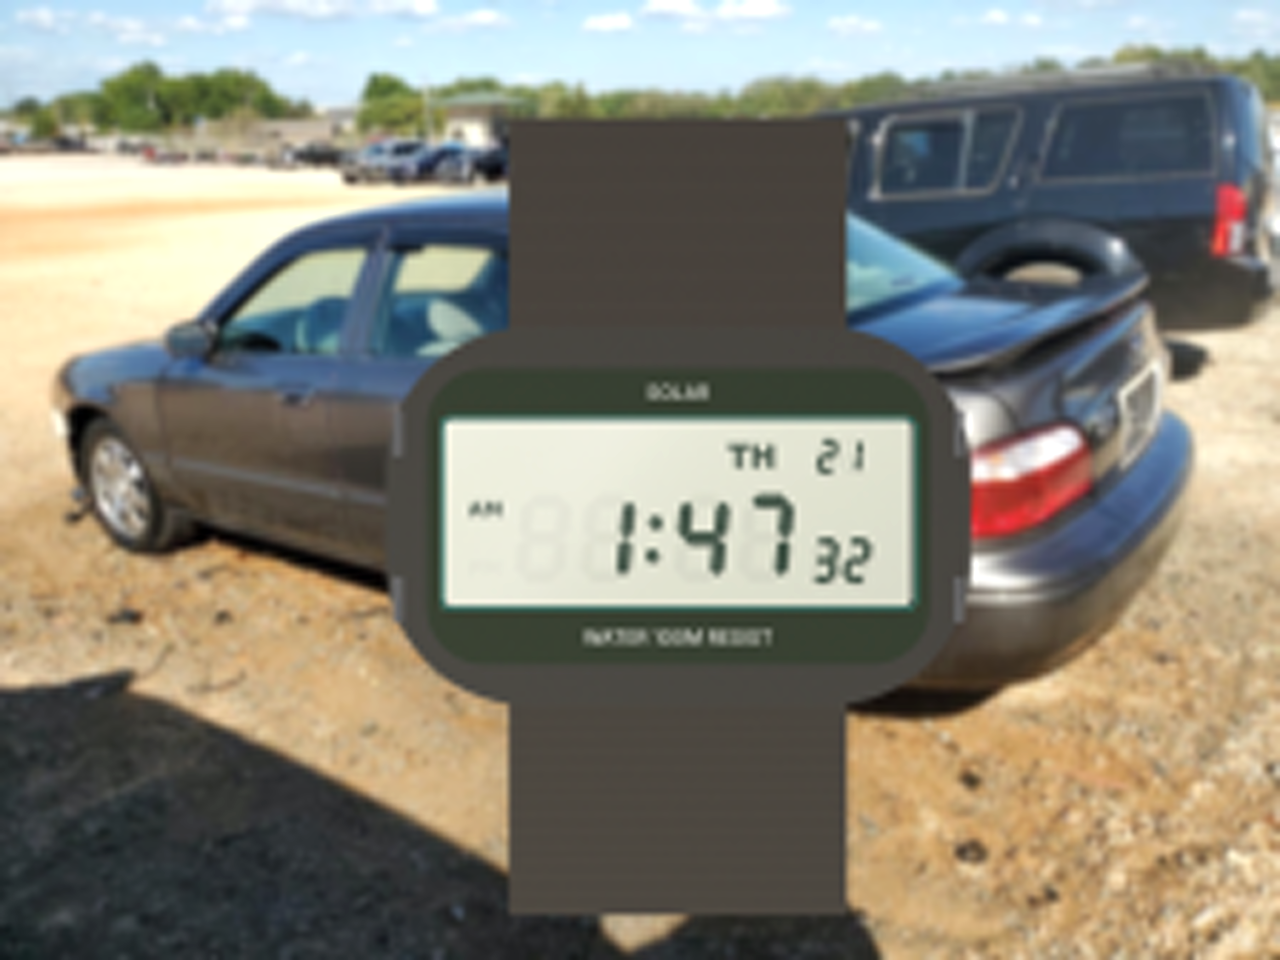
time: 1:47:32
